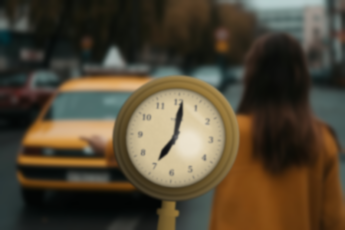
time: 7:01
